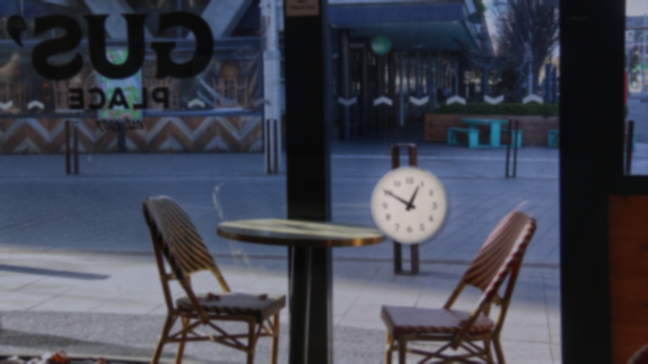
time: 12:50
